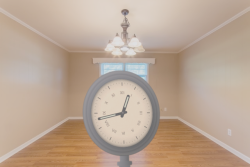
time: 12:43
